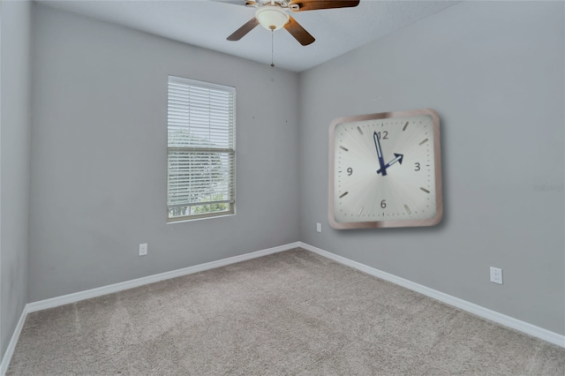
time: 1:58
